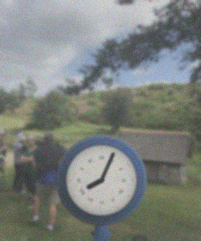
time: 8:04
